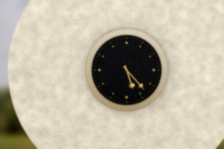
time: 5:23
